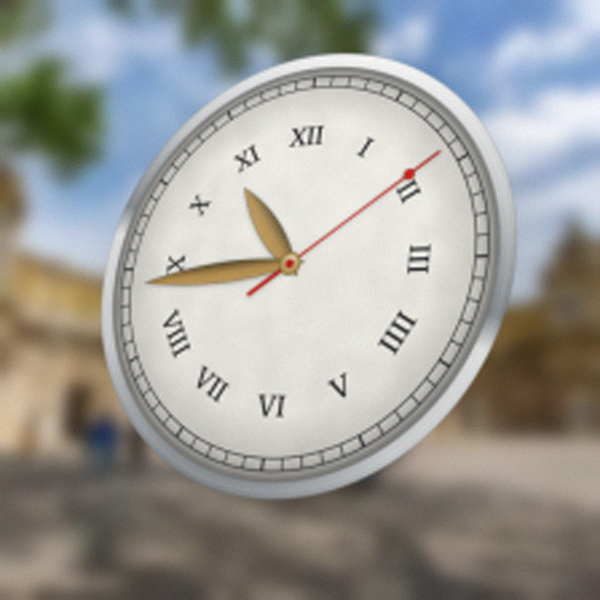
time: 10:44:09
